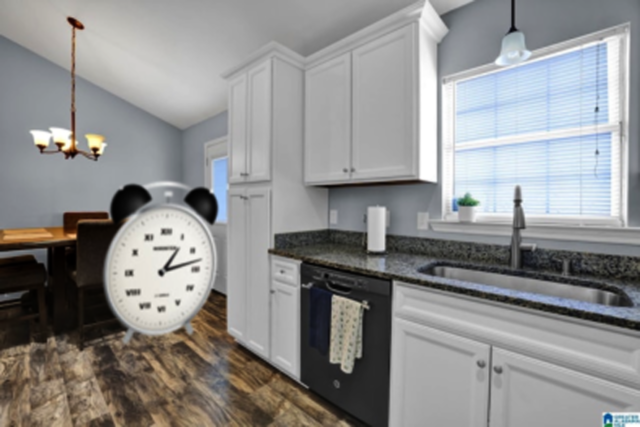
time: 1:13
